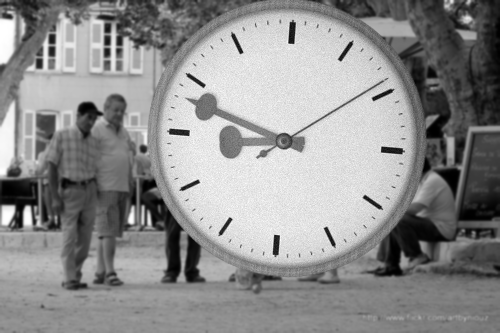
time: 8:48:09
